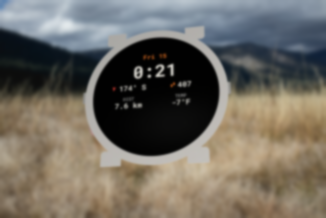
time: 0:21
